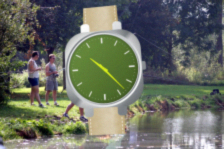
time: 10:23
